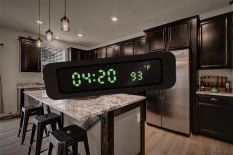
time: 4:20
